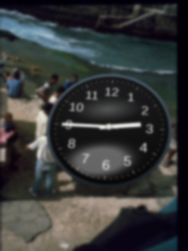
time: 2:45
